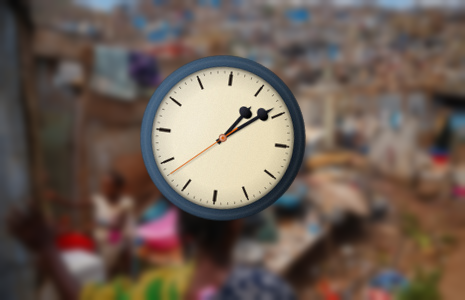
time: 1:08:38
